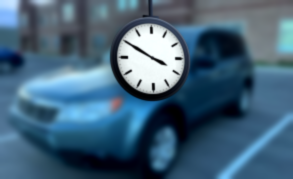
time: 3:50
